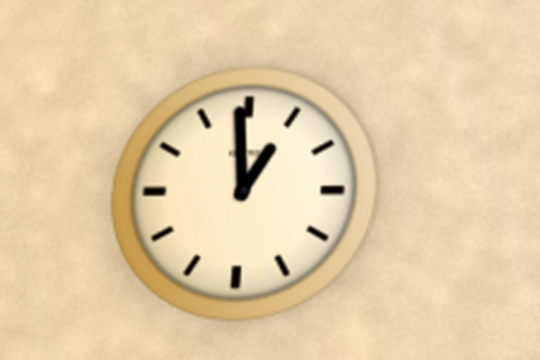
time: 12:59
